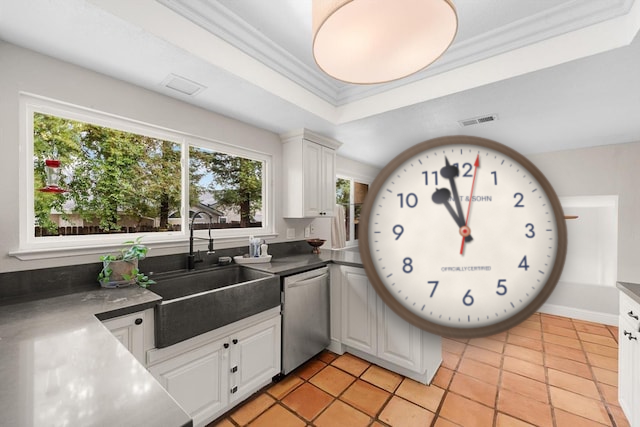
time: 10:58:02
